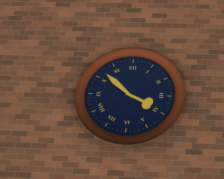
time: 3:52
